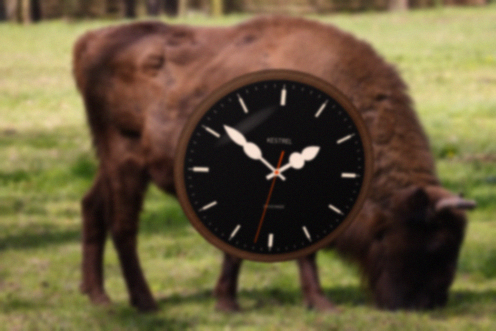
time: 1:51:32
